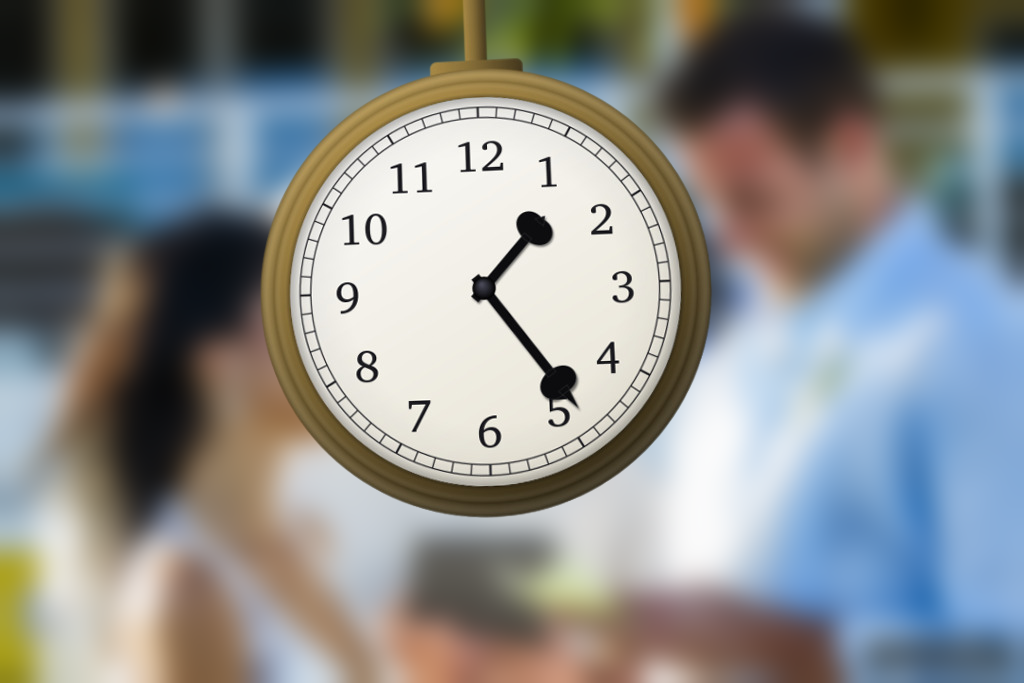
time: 1:24
